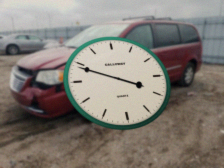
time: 3:49
